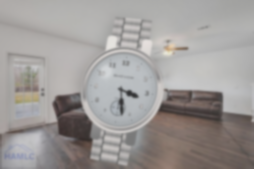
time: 3:28
